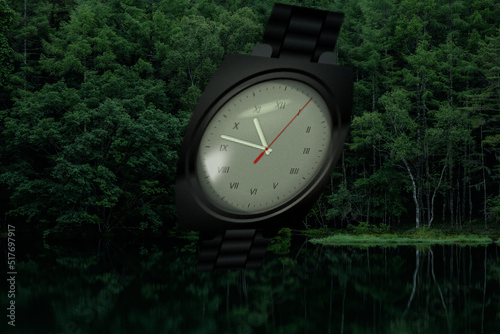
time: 10:47:05
